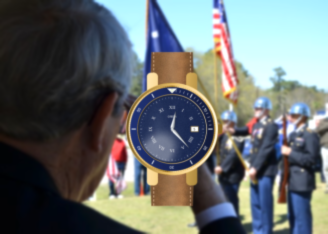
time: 12:23
